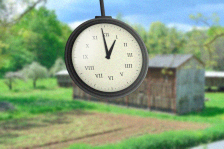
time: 12:59
